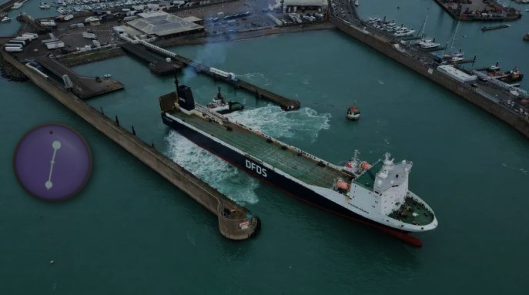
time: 12:32
